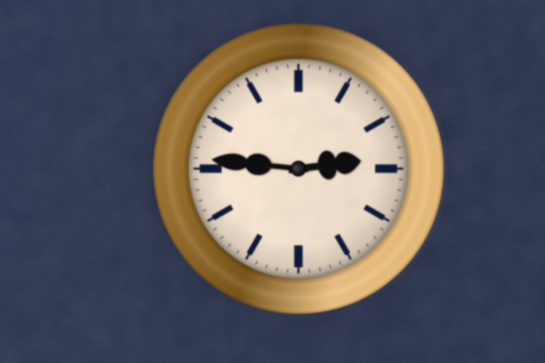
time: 2:46
